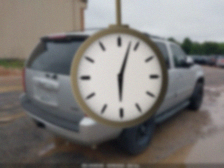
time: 6:03
